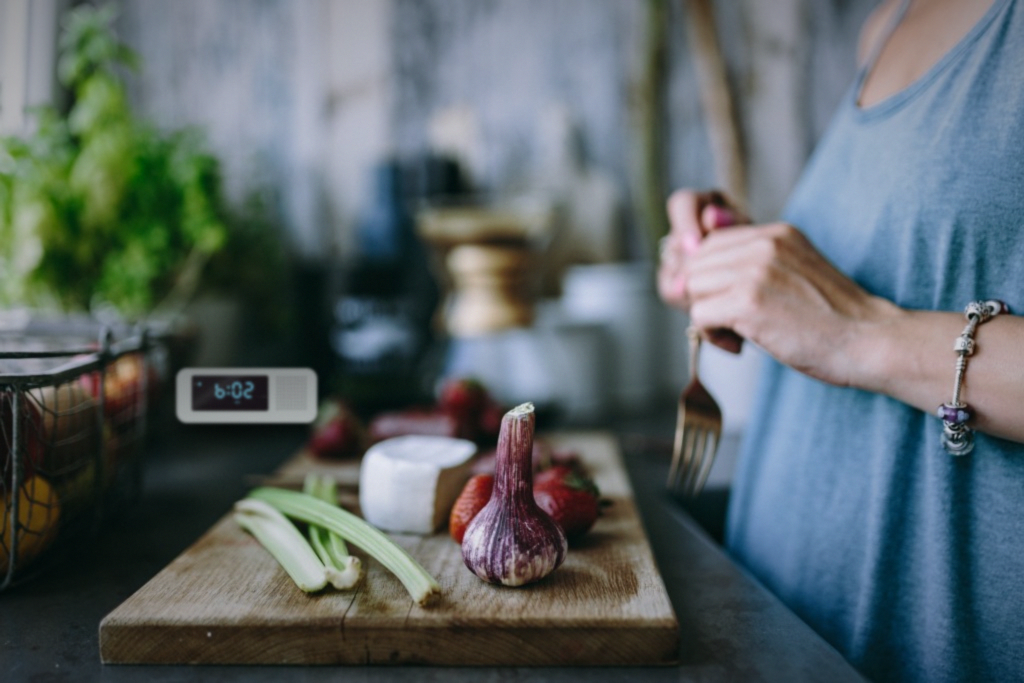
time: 6:02
